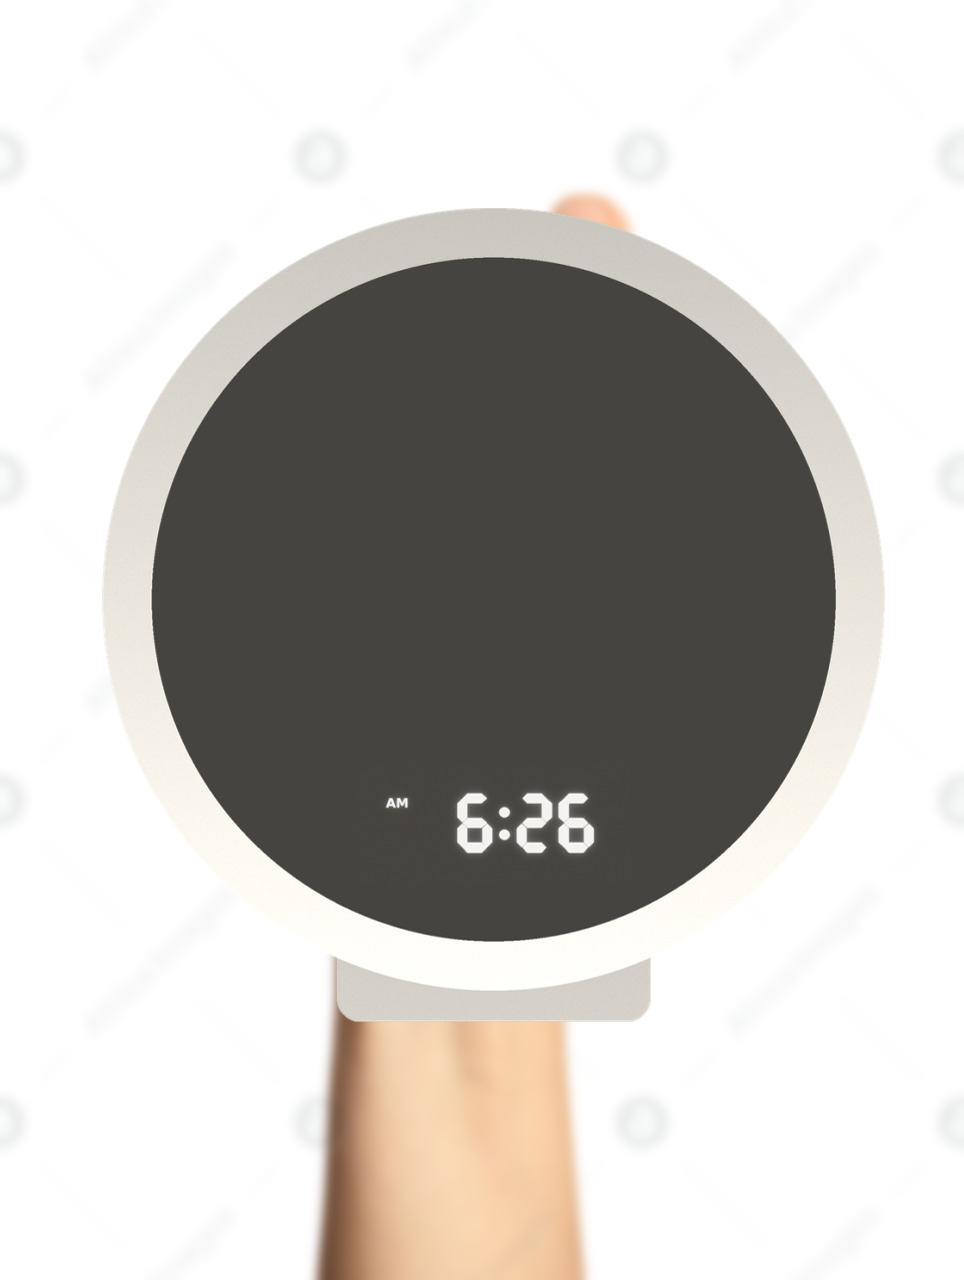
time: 6:26
